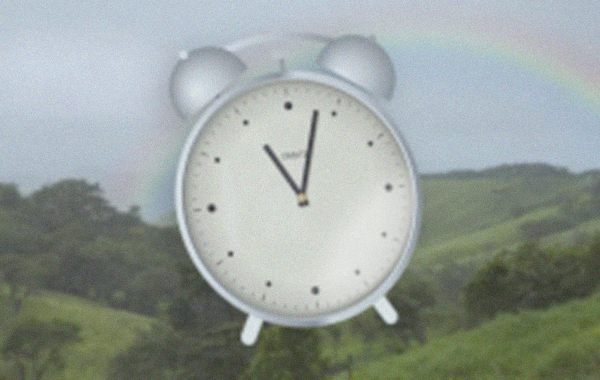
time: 11:03
